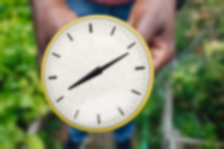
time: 8:11
